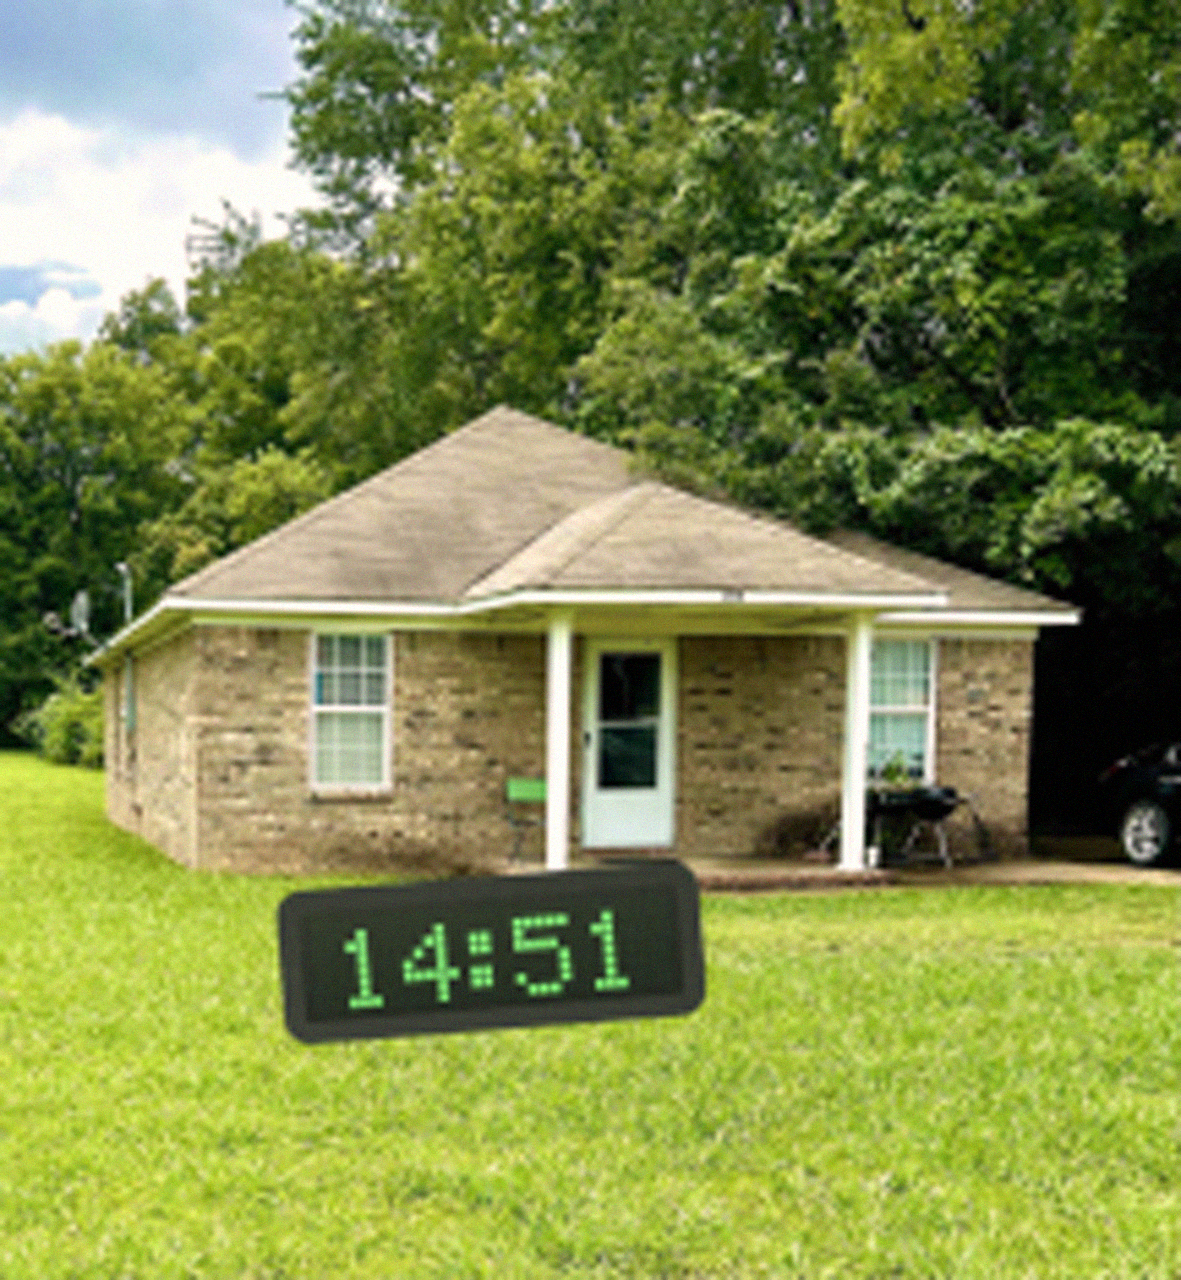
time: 14:51
